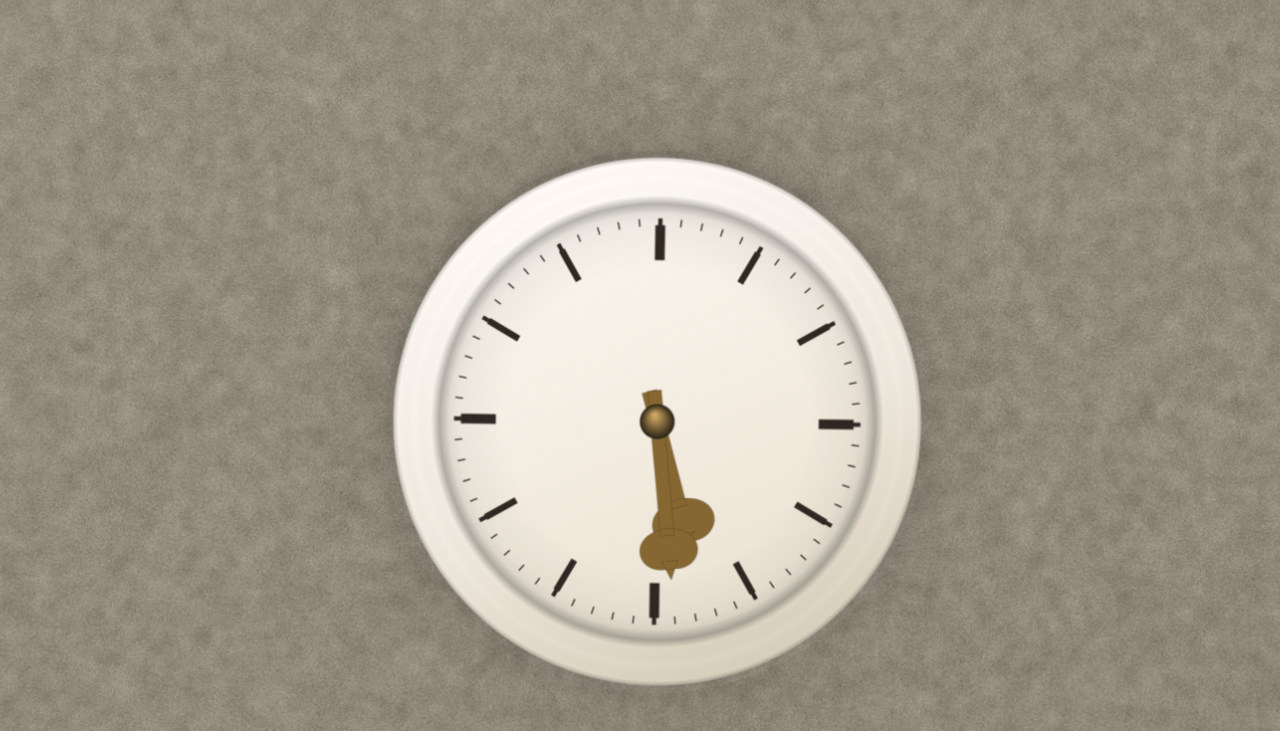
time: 5:29
